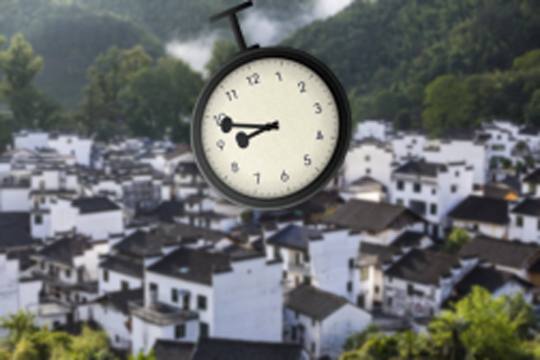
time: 8:49
